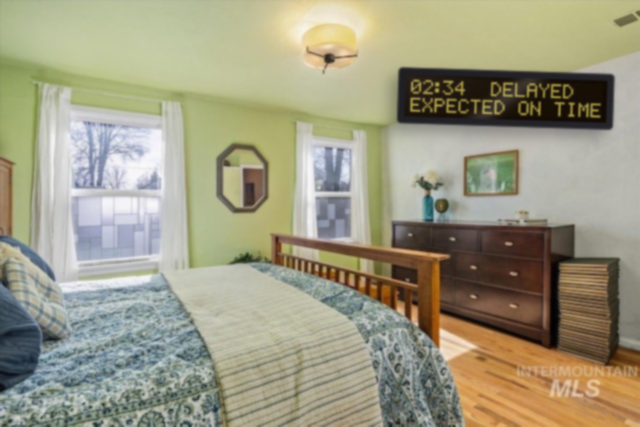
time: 2:34
